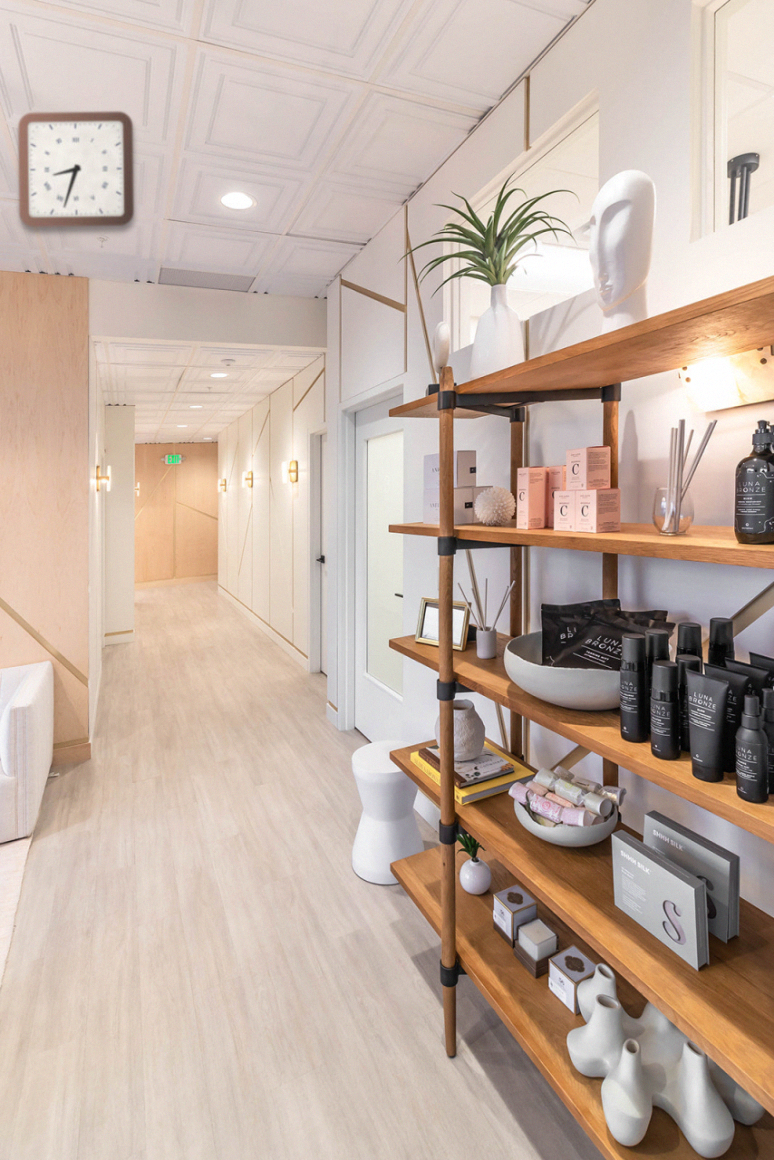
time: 8:33
